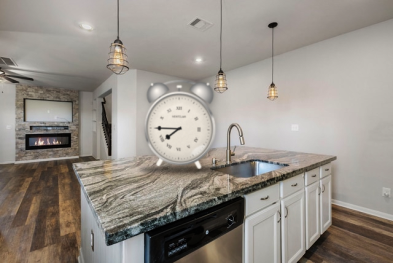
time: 7:45
